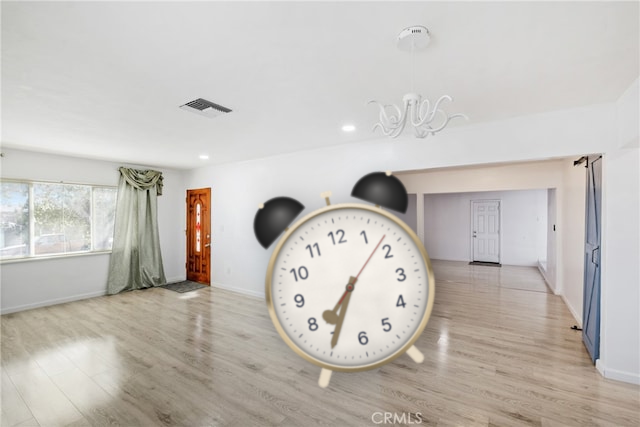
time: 7:35:08
